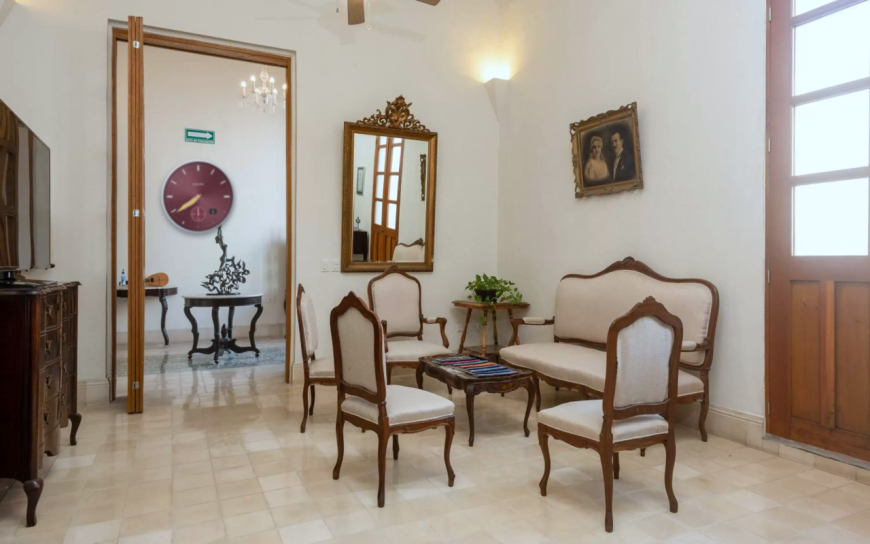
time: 7:39
